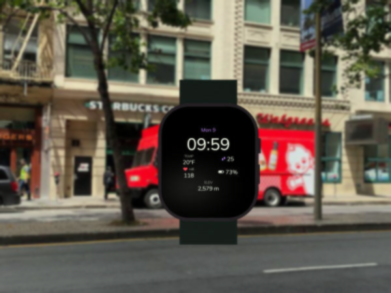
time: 9:59
